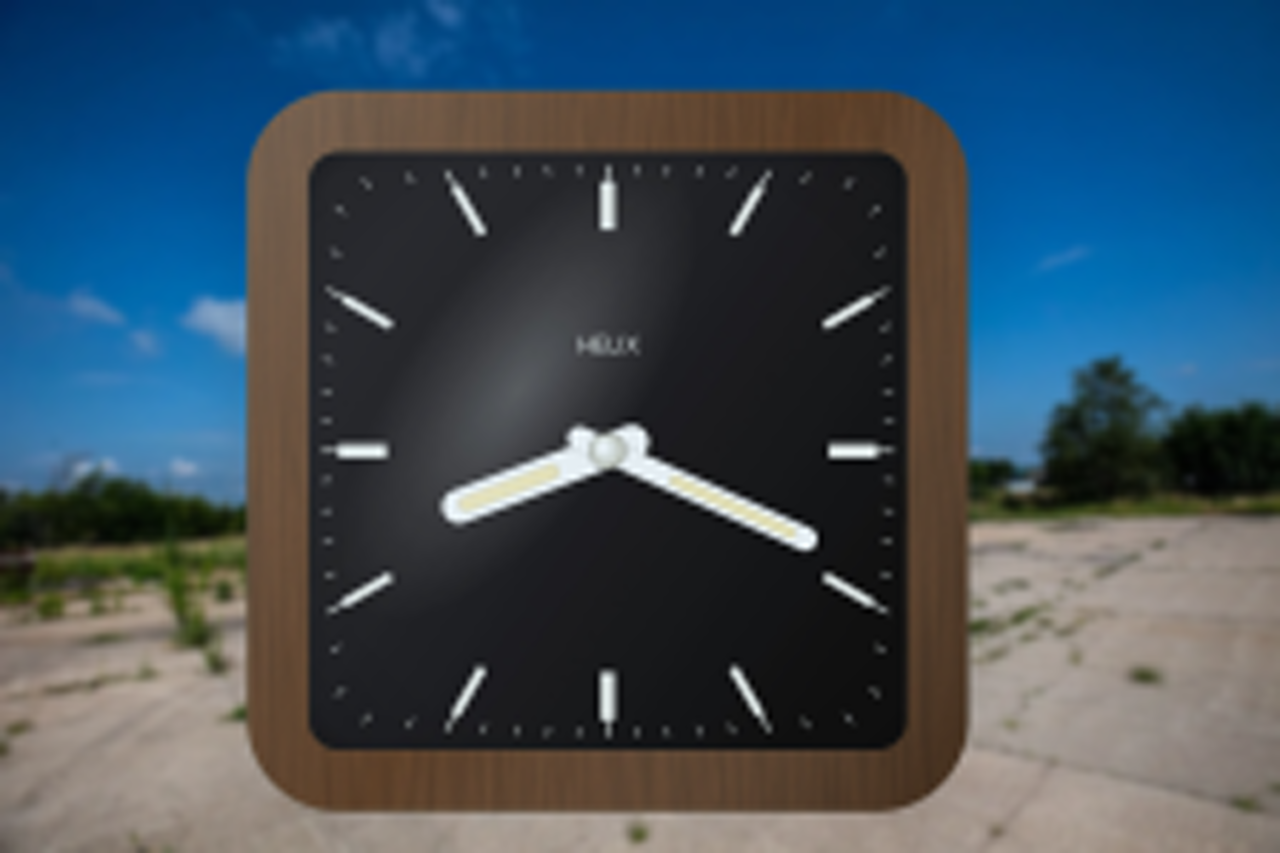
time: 8:19
